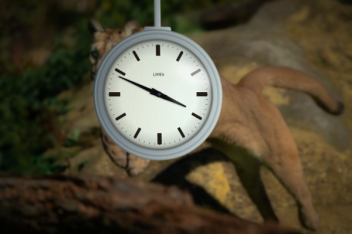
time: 3:49
